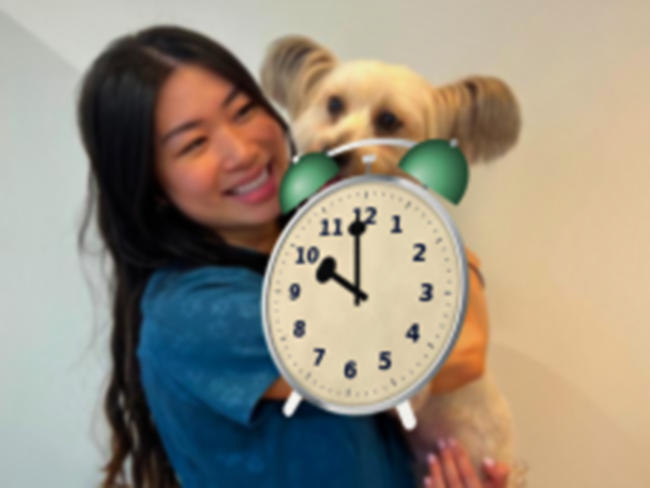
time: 9:59
